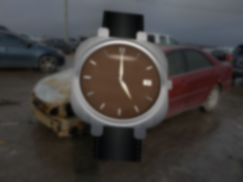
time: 5:00
